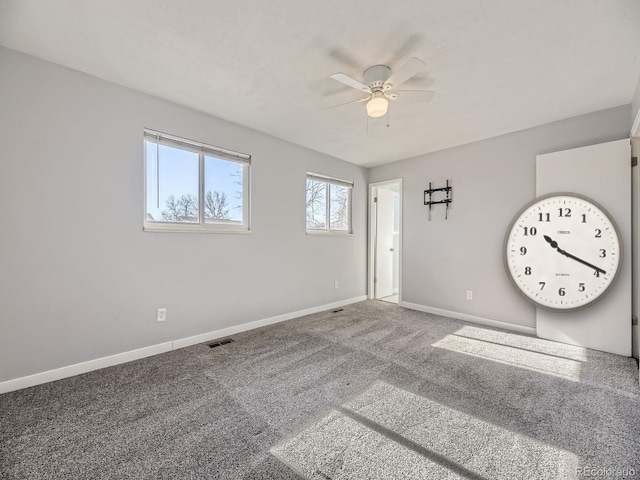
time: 10:19
